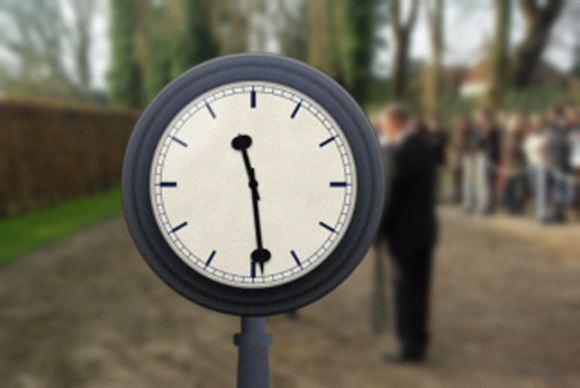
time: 11:29
